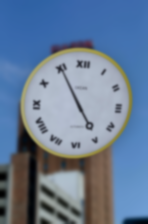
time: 4:55
